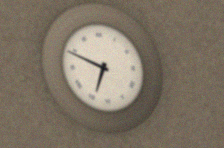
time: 6:49
